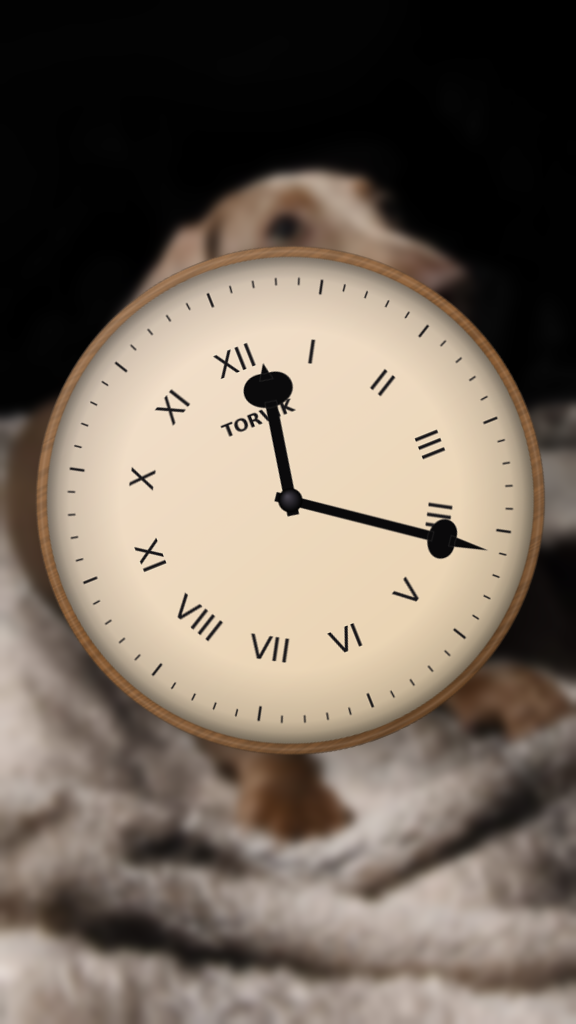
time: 12:21
